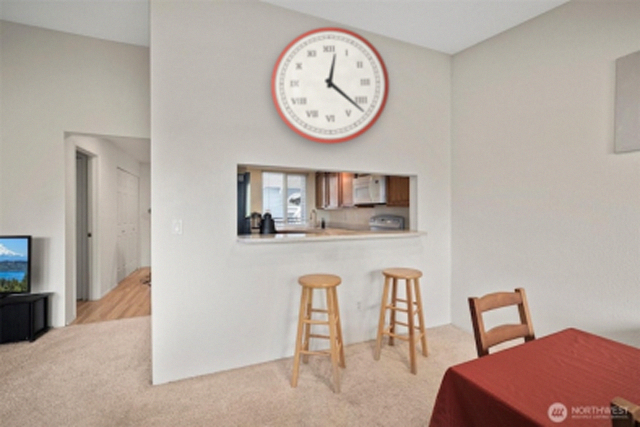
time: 12:22
